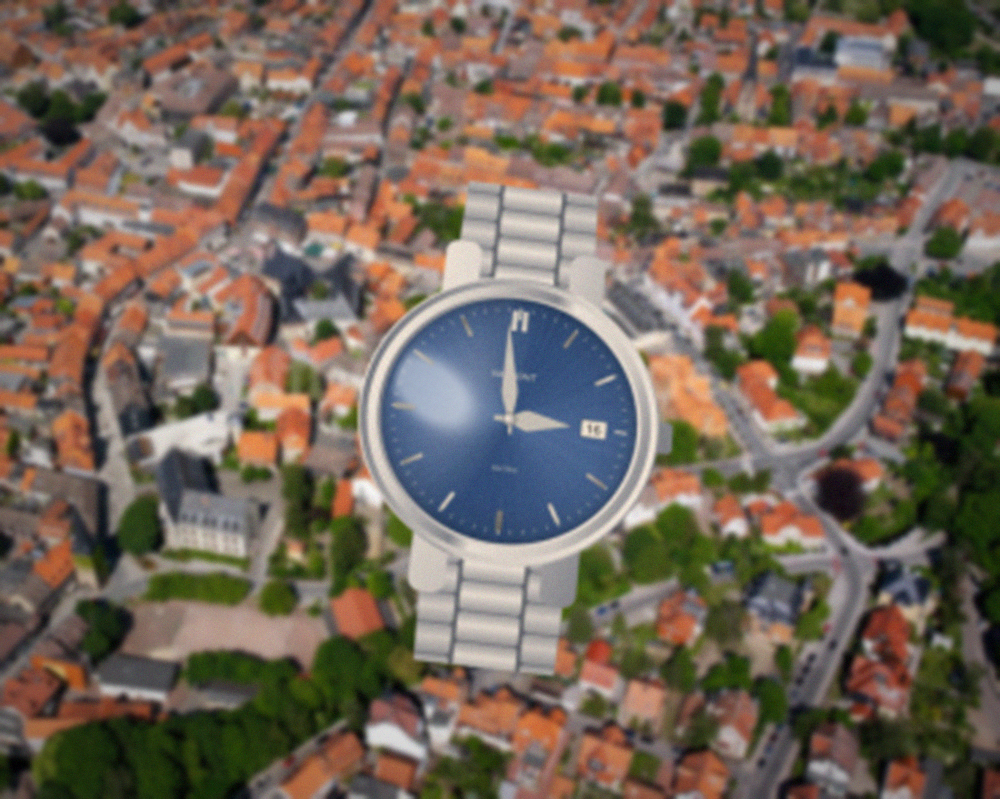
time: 2:59
